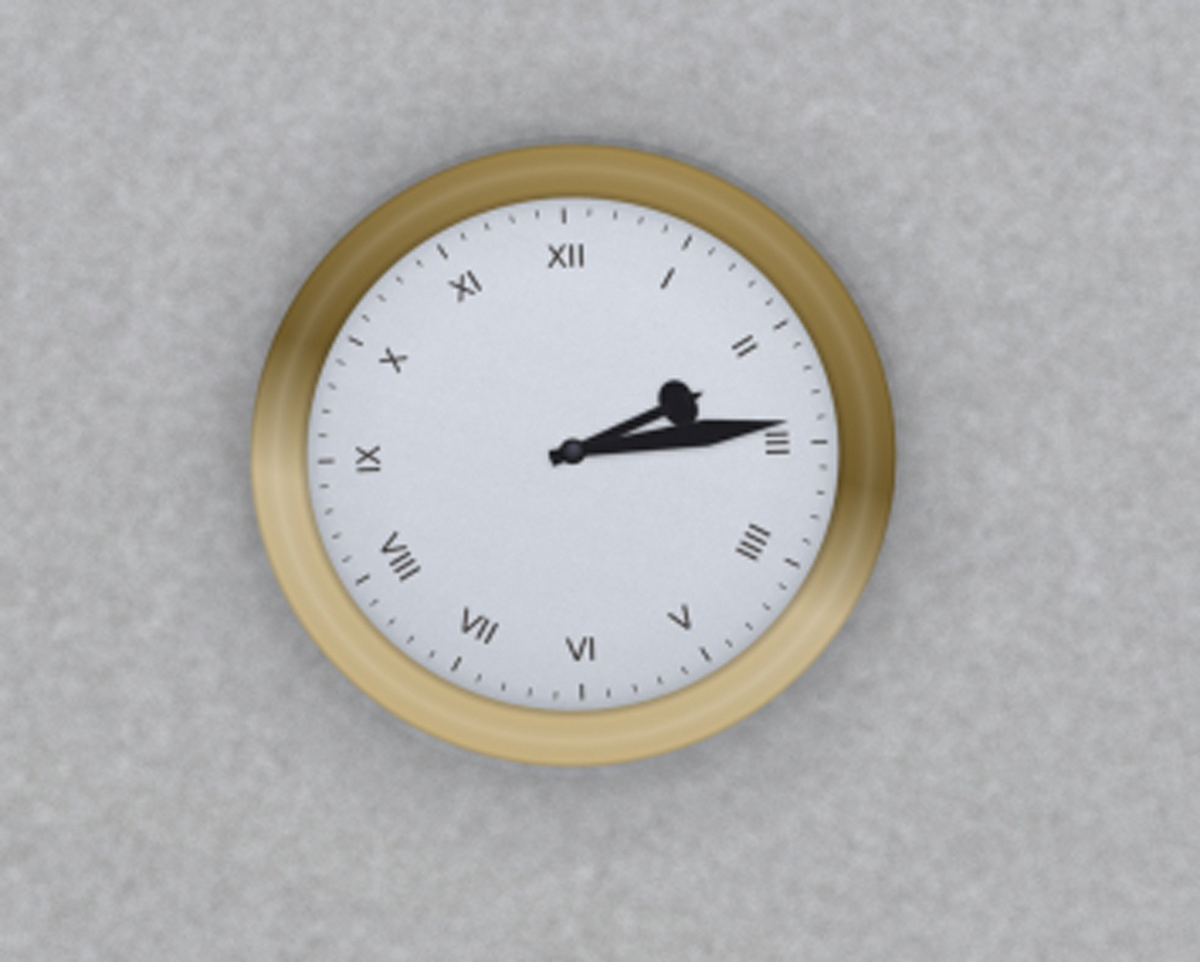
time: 2:14
